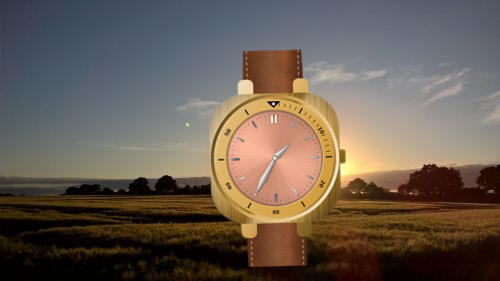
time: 1:35
